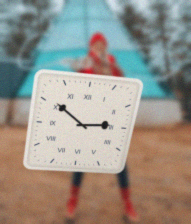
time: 2:51
